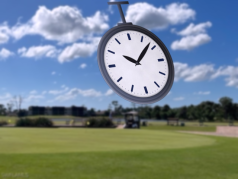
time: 10:08
